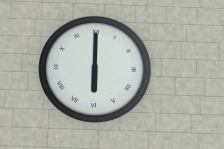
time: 6:00
